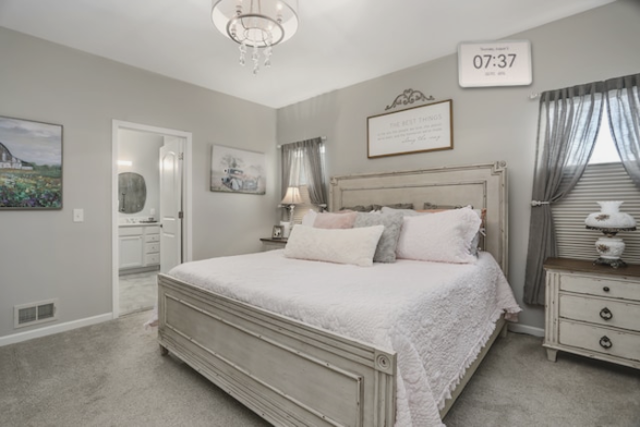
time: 7:37
